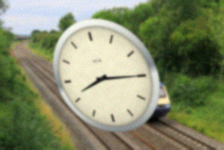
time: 8:15
